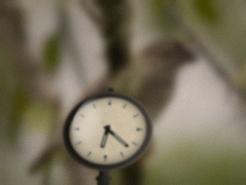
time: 6:22
